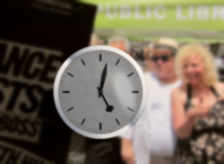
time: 5:02
